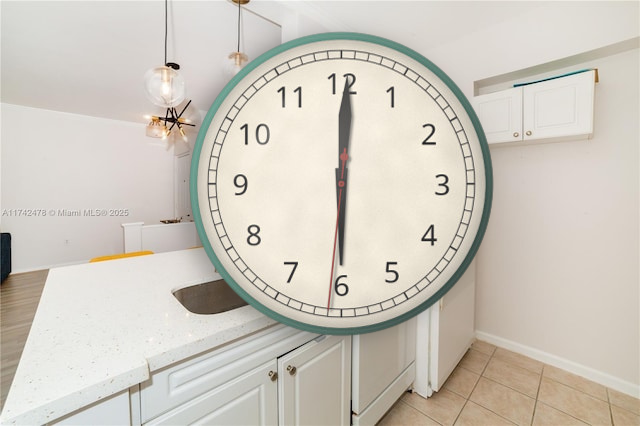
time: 6:00:31
